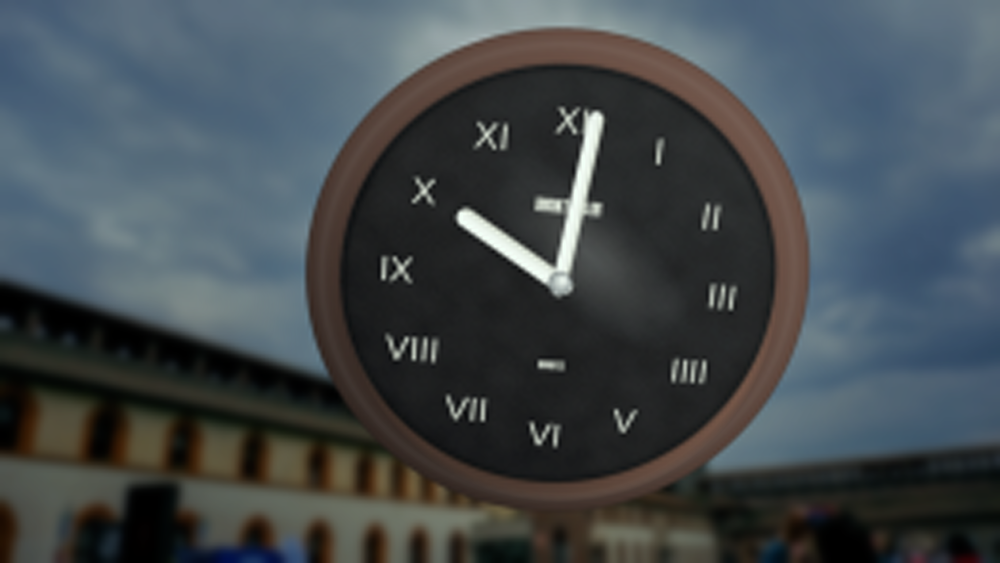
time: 10:01
